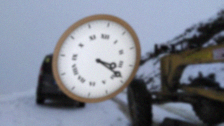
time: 3:19
